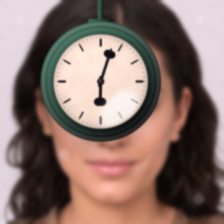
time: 6:03
